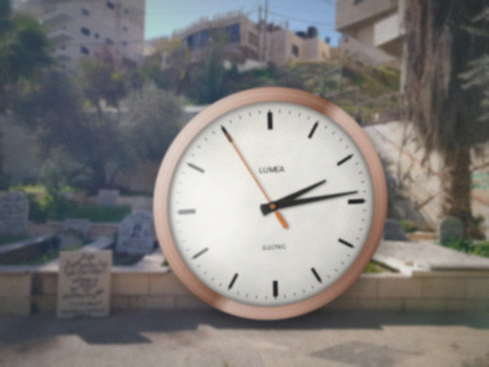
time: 2:13:55
